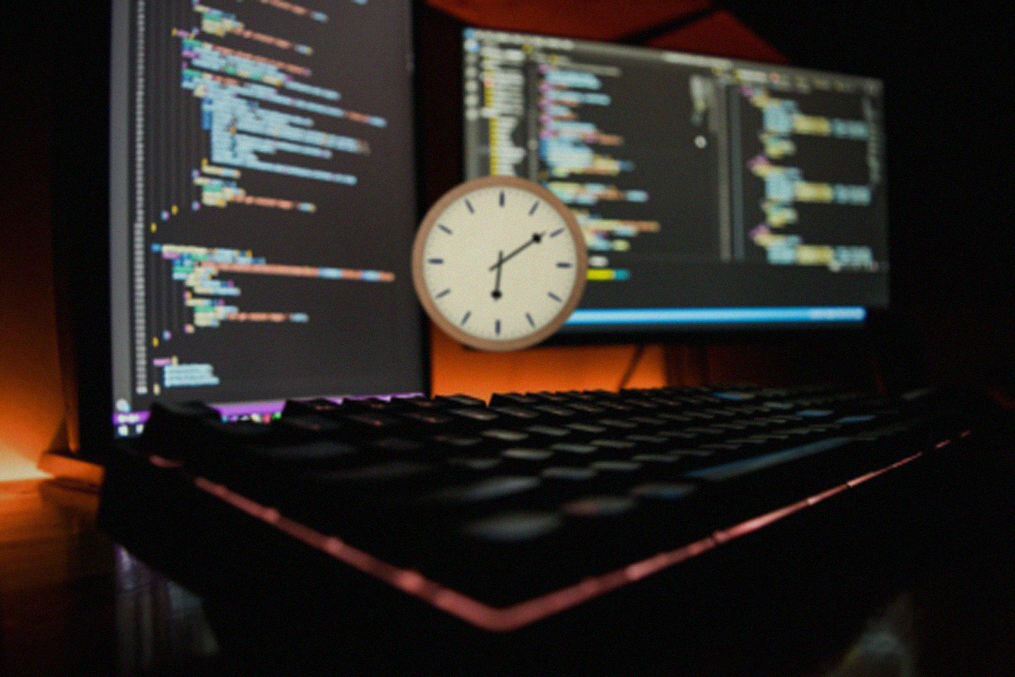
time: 6:09
